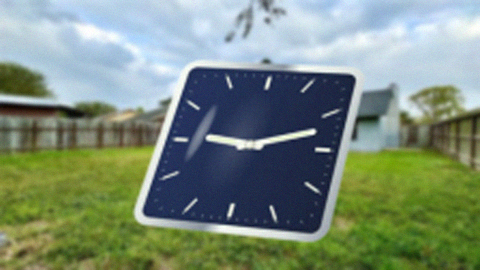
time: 9:12
